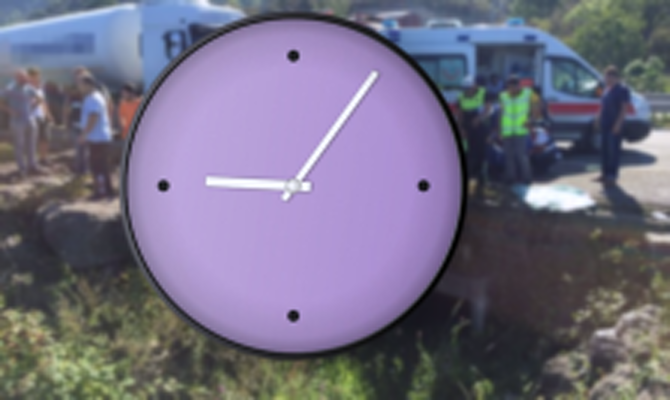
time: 9:06
